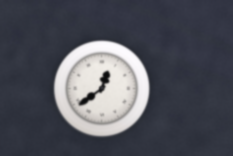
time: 12:39
